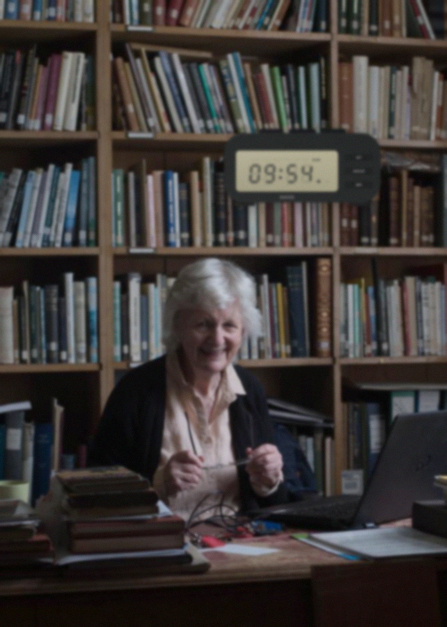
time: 9:54
